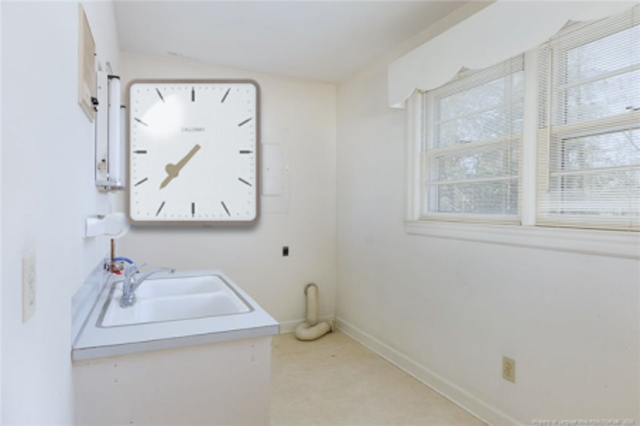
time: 7:37
